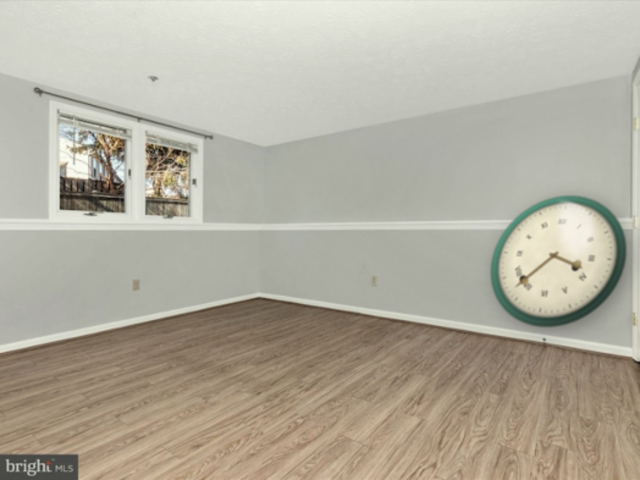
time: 3:37
